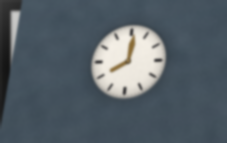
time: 8:01
